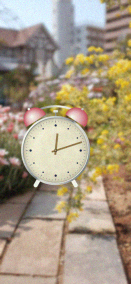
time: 12:12
